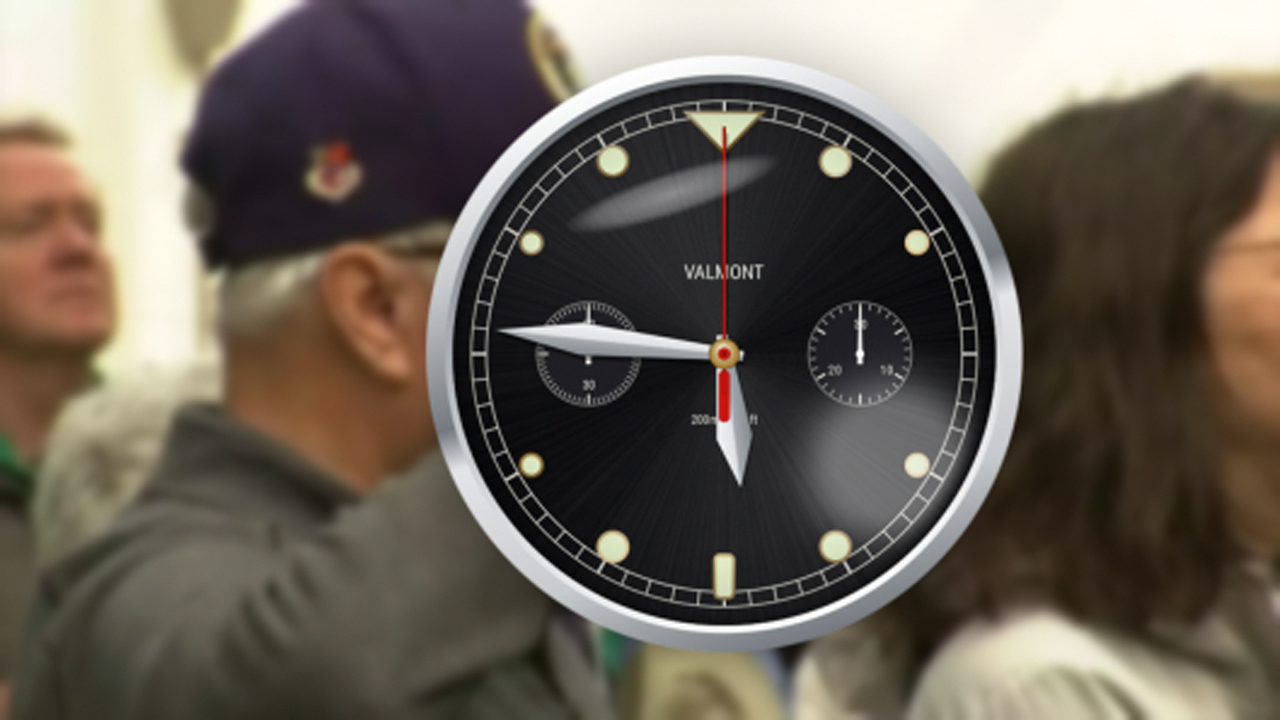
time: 5:46
